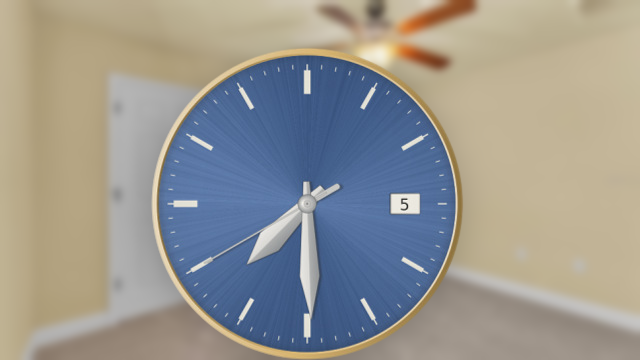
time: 7:29:40
